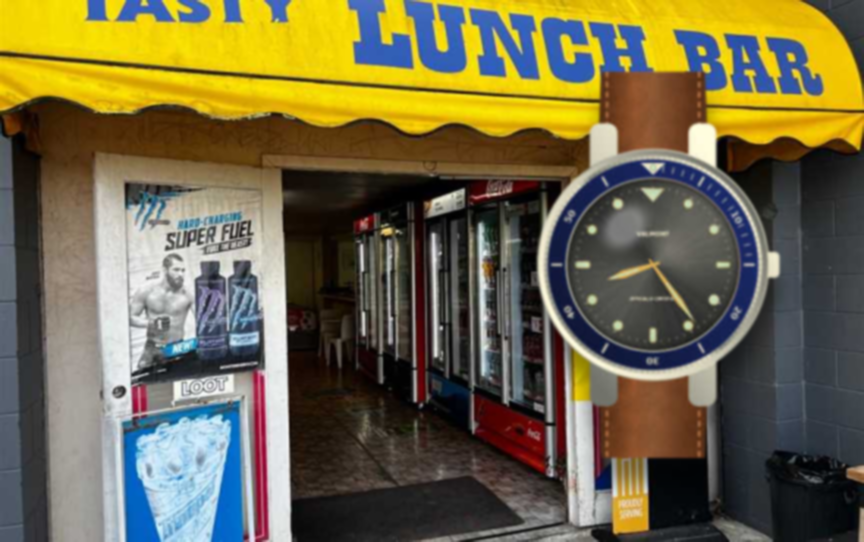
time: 8:24
